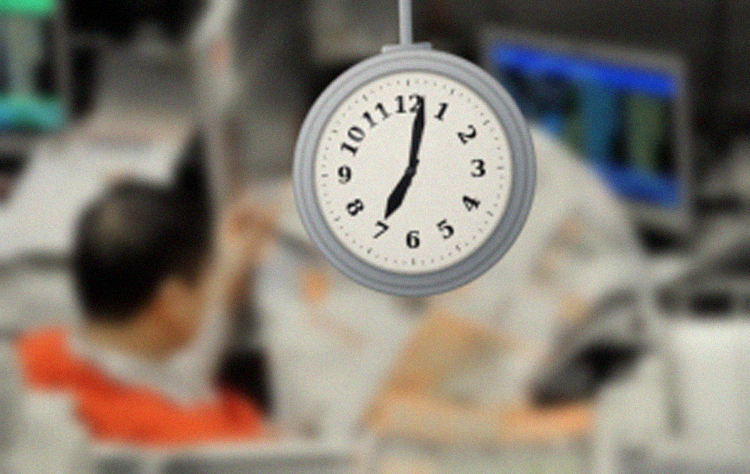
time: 7:02
